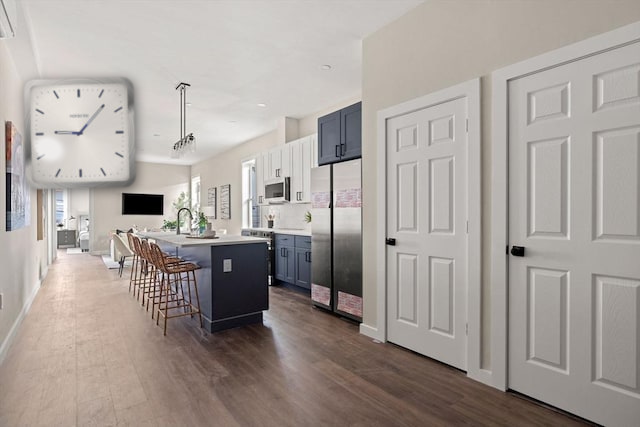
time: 9:07
